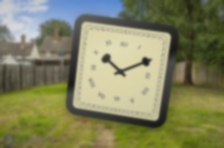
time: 10:10
